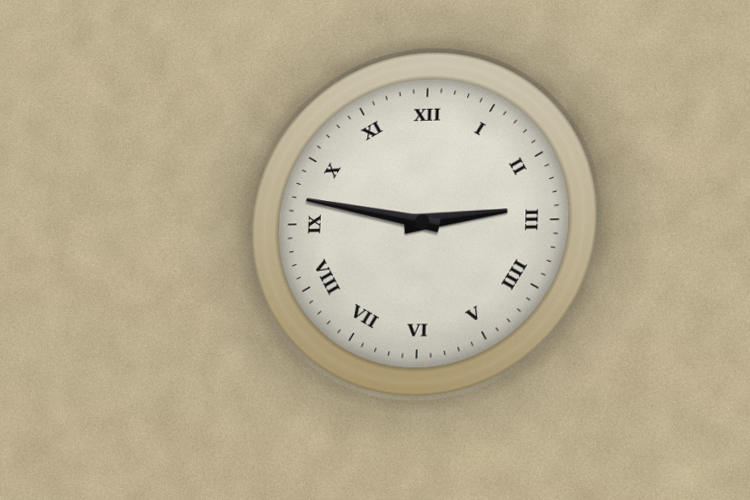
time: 2:47
